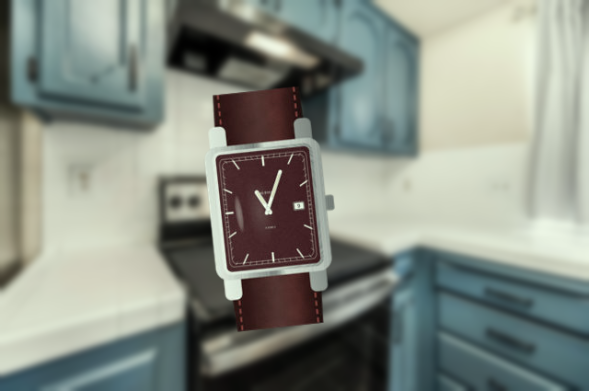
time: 11:04
